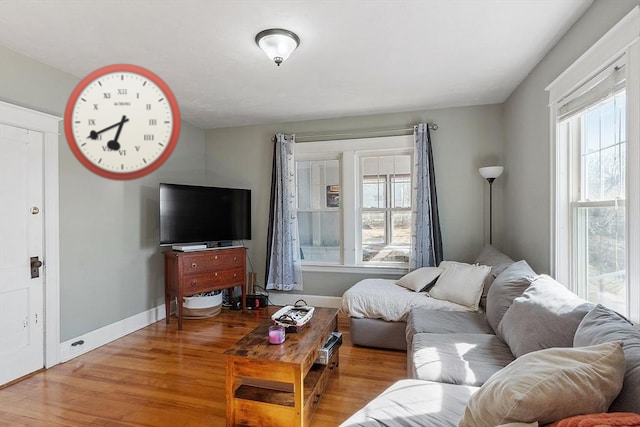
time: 6:41
